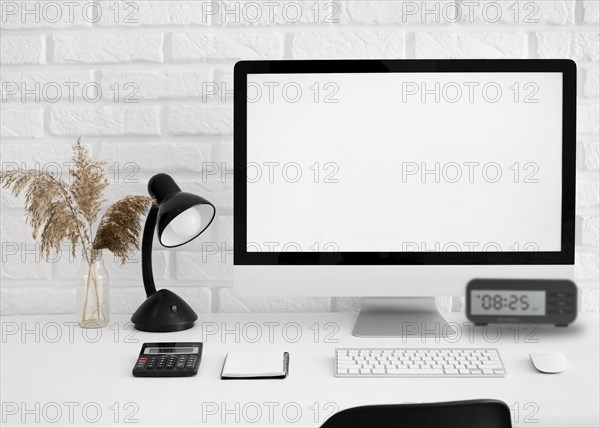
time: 8:25
